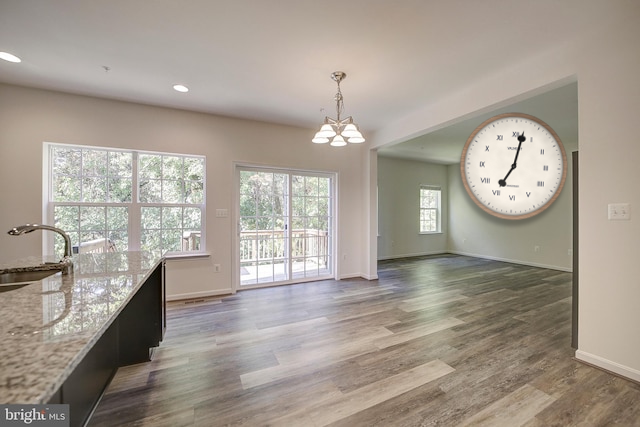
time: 7:02
